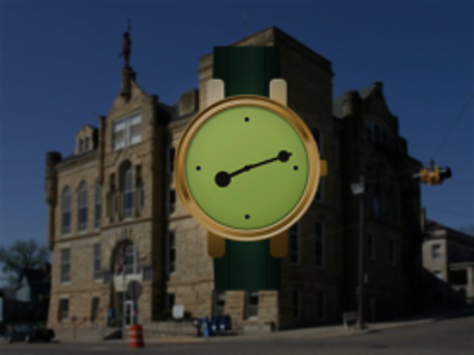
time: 8:12
